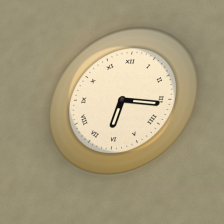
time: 6:16
